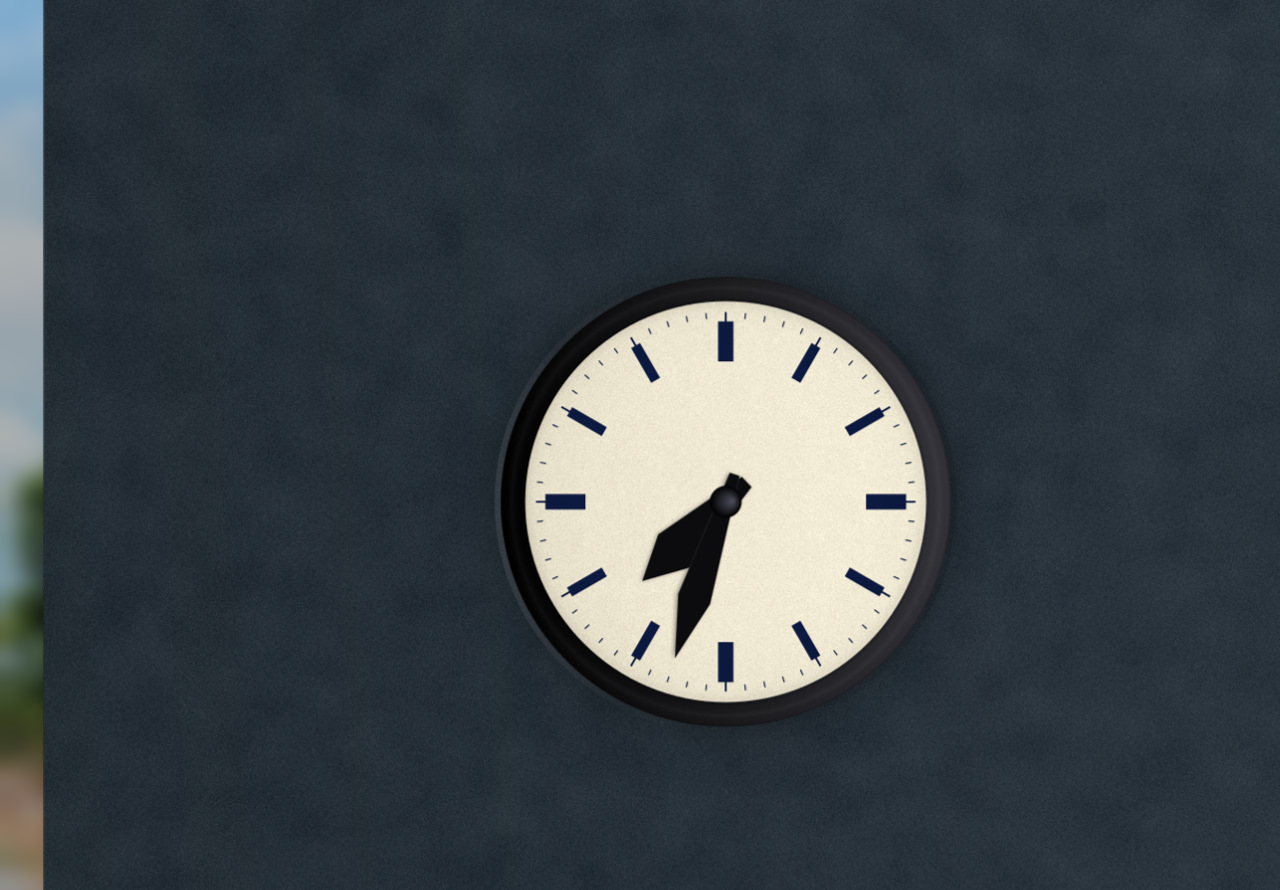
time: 7:33
